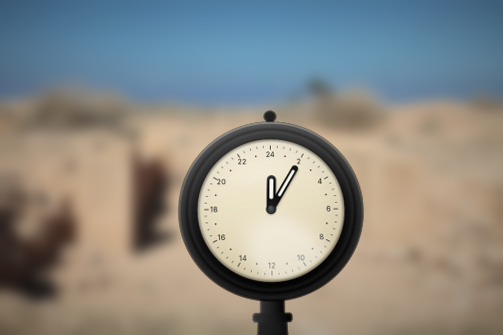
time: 0:05
